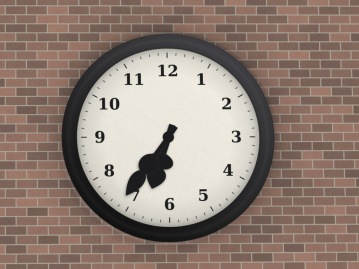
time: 6:36
